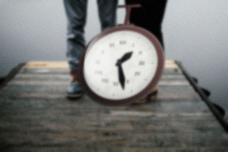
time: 1:27
